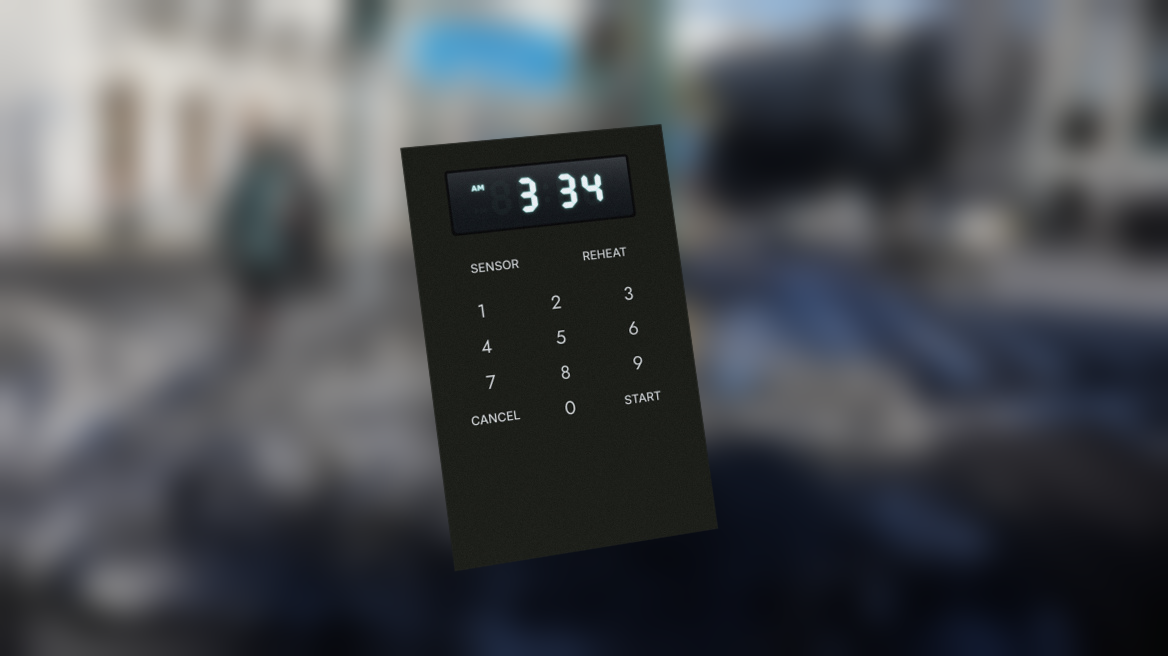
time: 3:34
